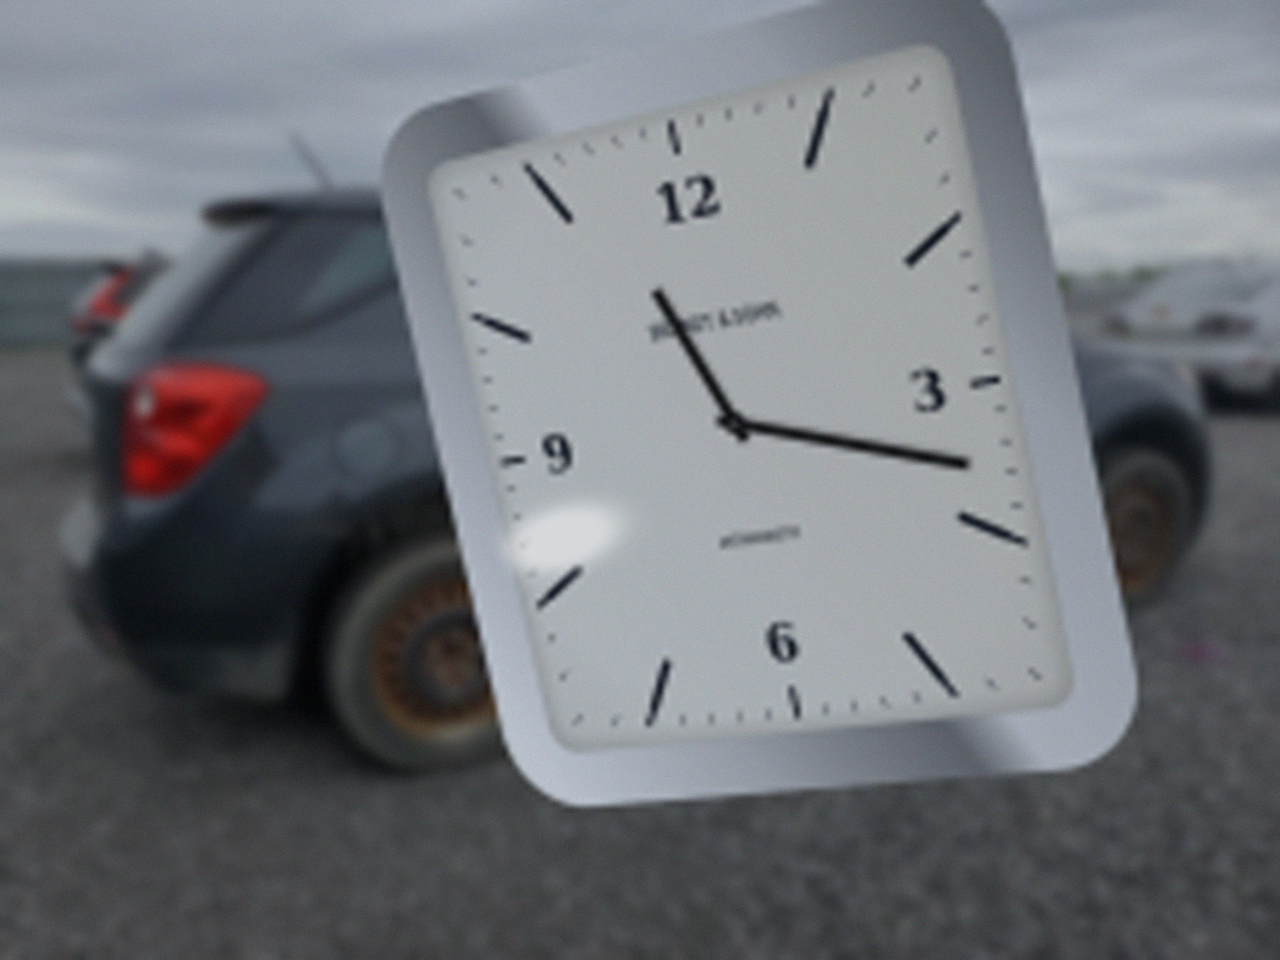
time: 11:18
